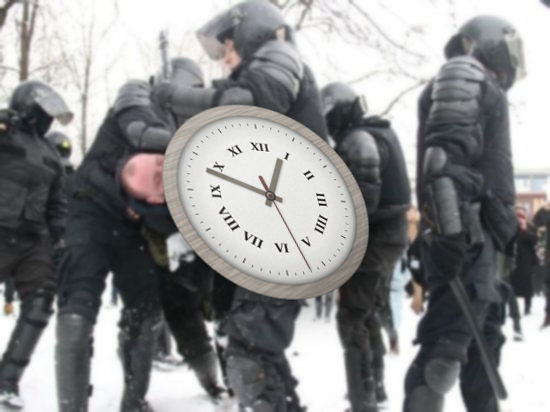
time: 12:48:27
